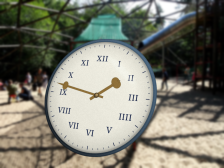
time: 1:47
